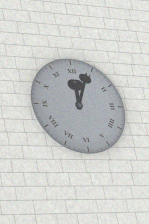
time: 12:04
